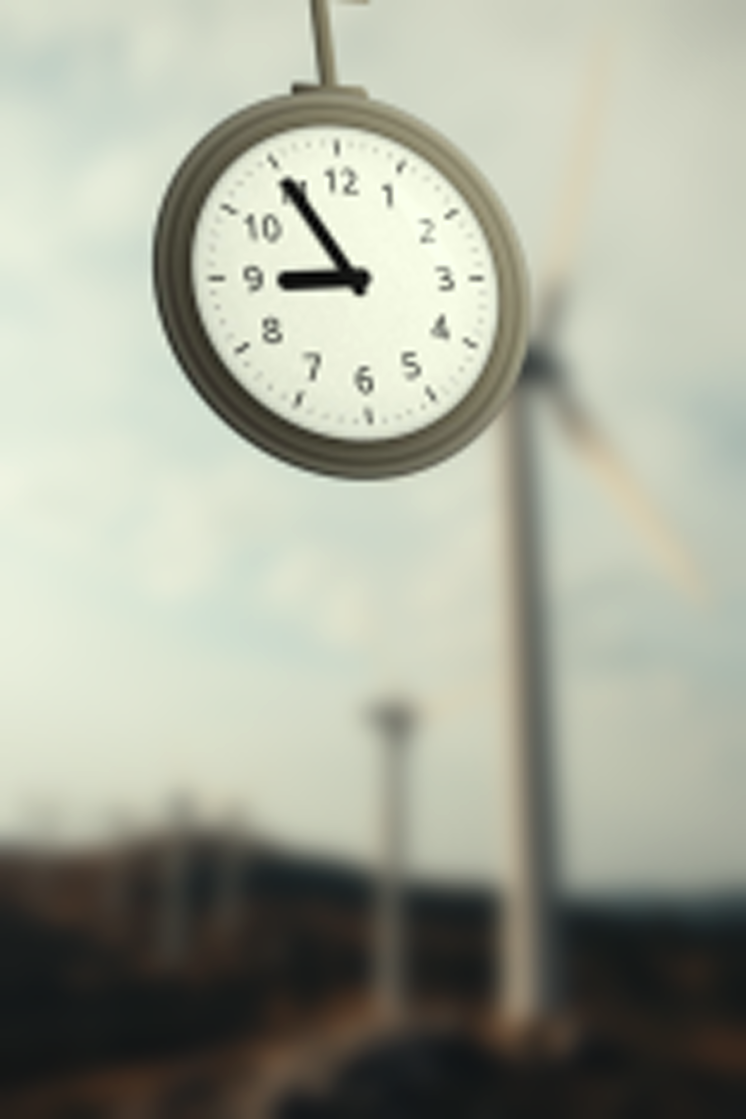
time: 8:55
